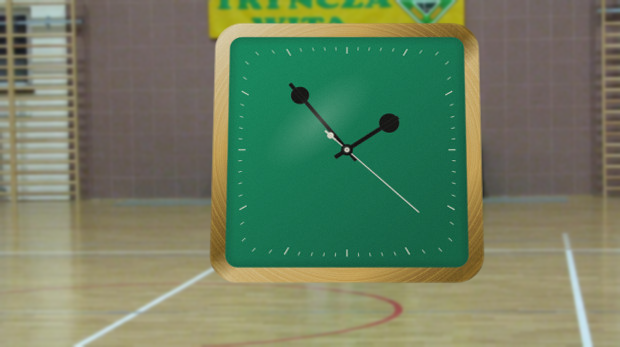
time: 1:53:22
